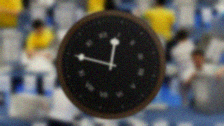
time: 12:50
